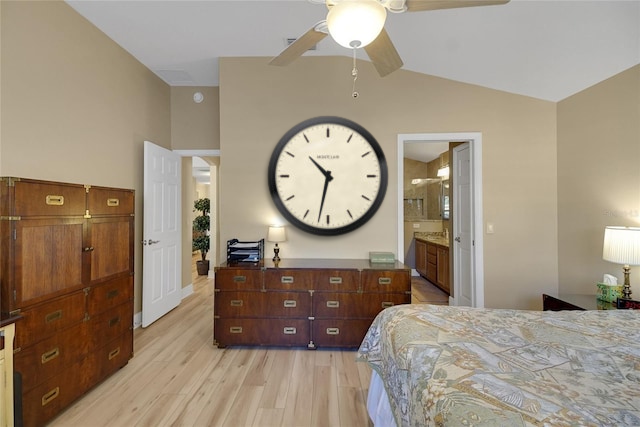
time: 10:32
